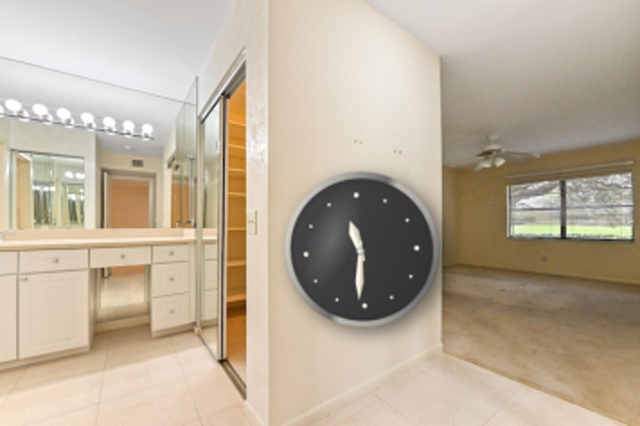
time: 11:31
